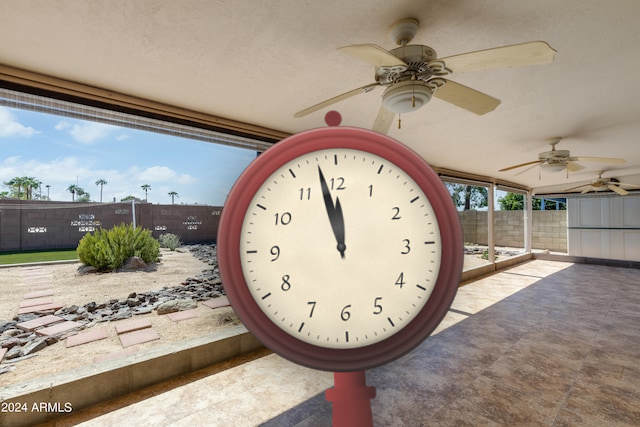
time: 11:58
